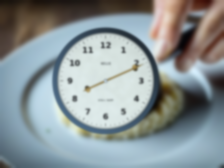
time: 8:11
